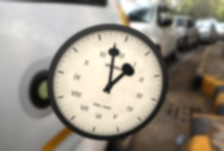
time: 12:58
